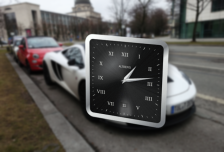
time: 1:13
